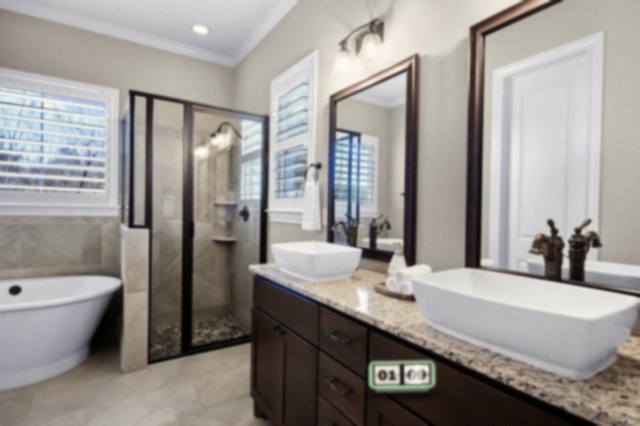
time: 1:09
